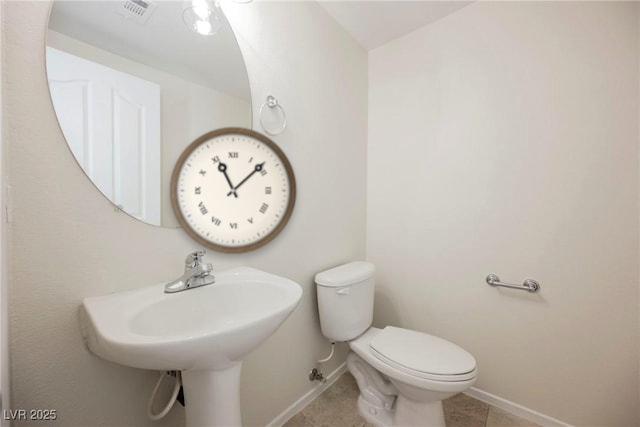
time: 11:08
